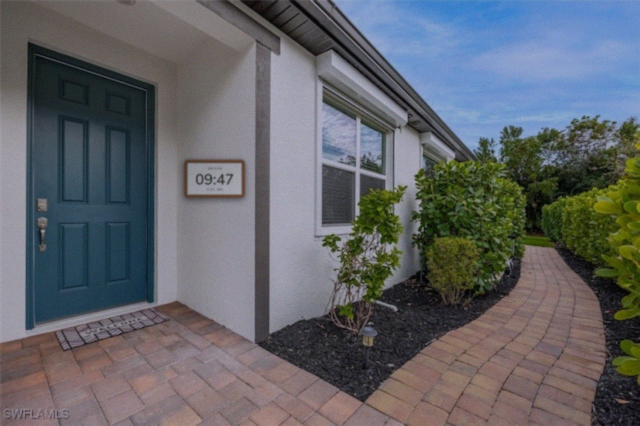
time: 9:47
